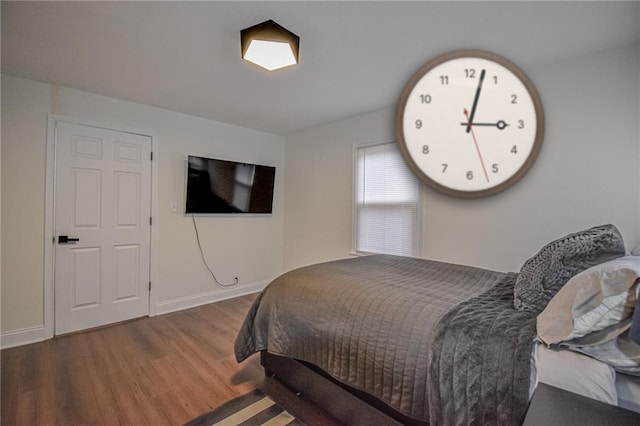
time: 3:02:27
